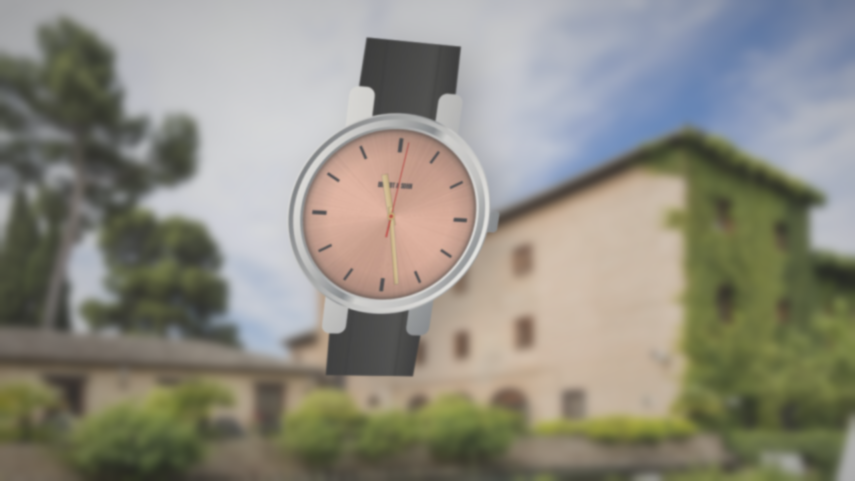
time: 11:28:01
